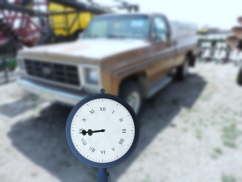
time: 8:44
